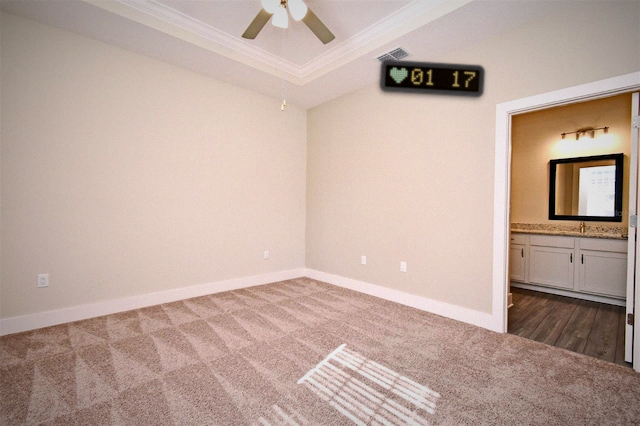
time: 1:17
